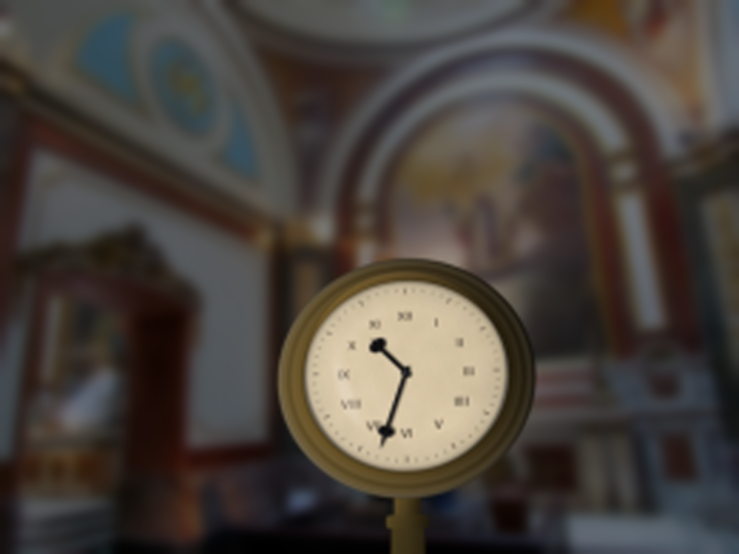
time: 10:33
